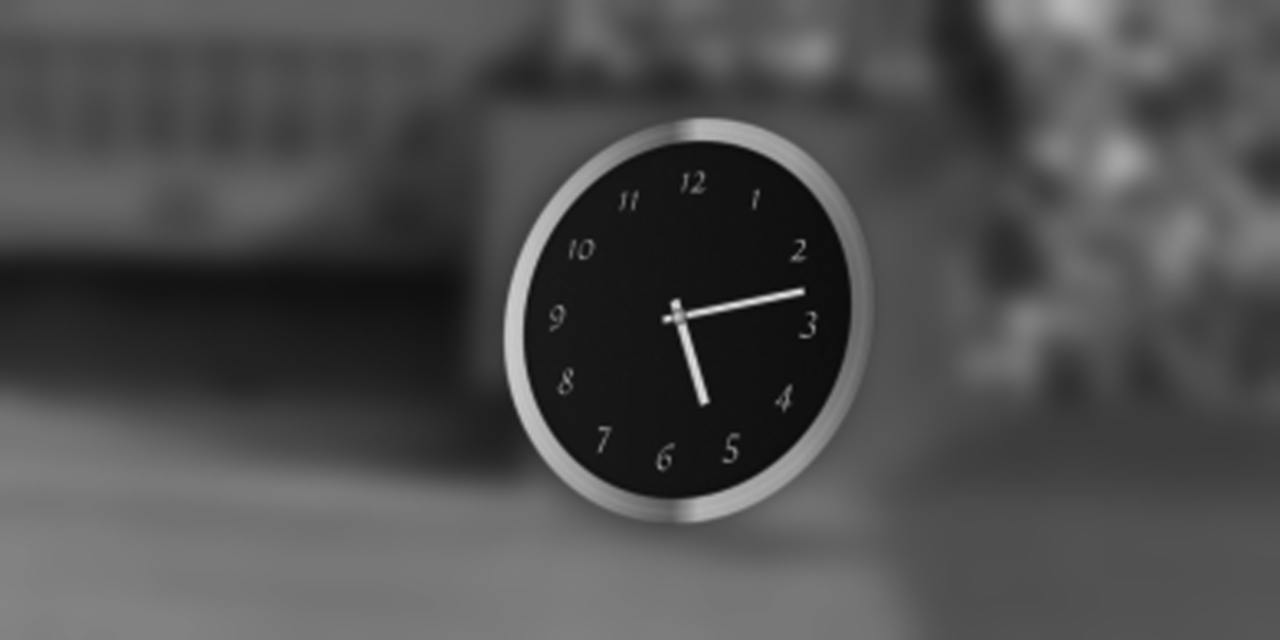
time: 5:13
